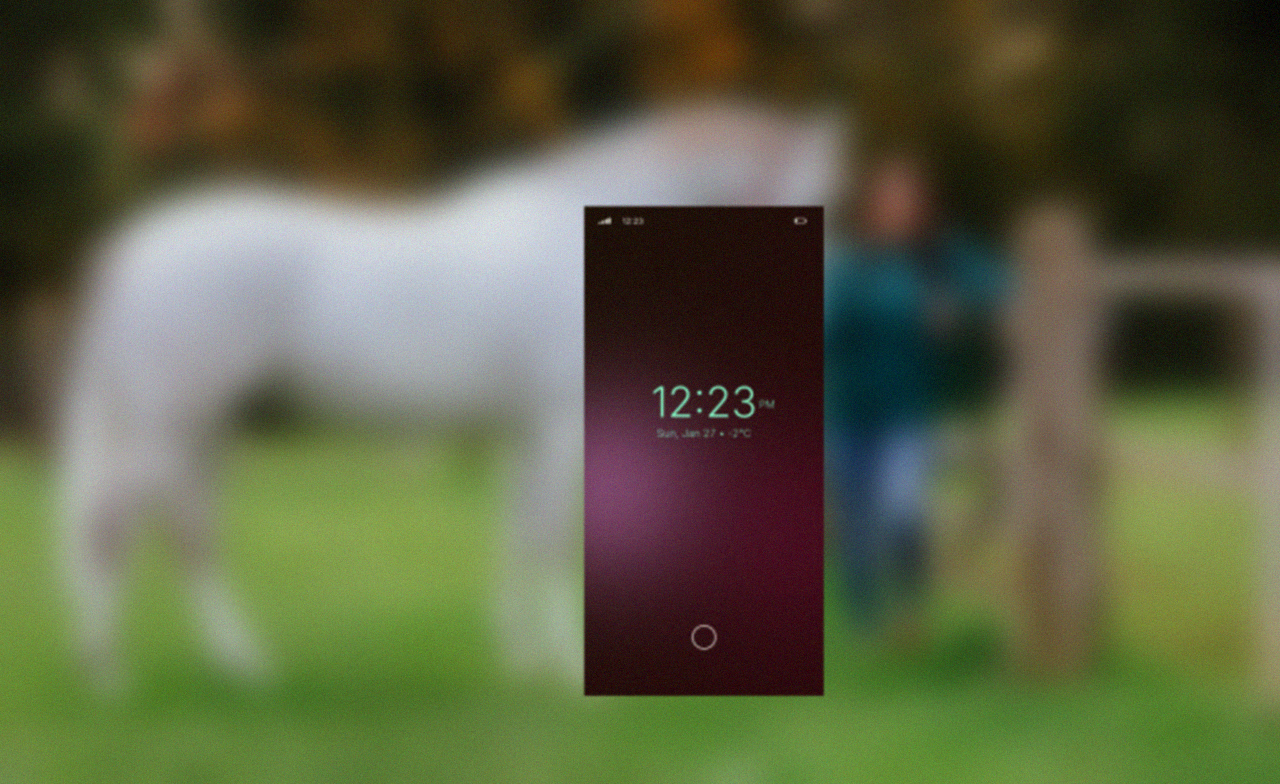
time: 12:23
